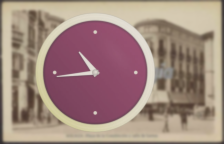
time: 10:44
